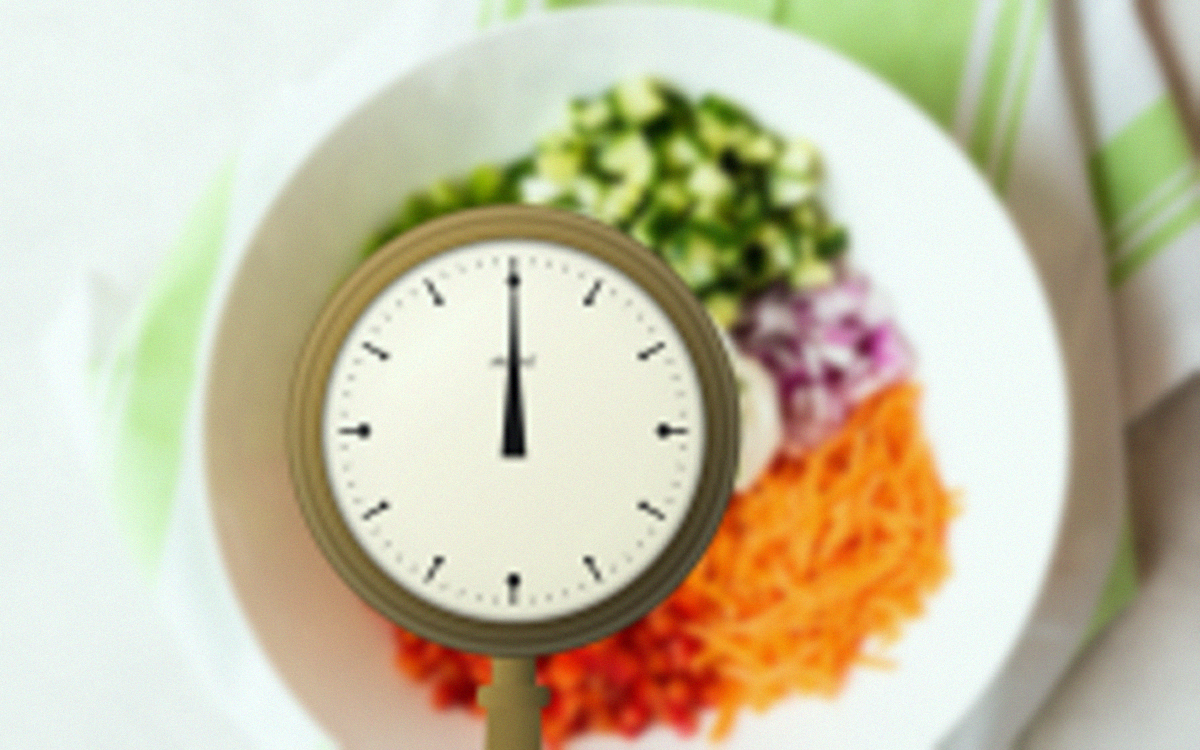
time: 12:00
